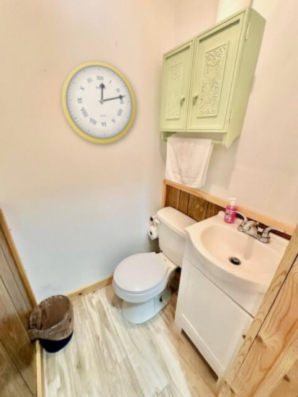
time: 12:13
